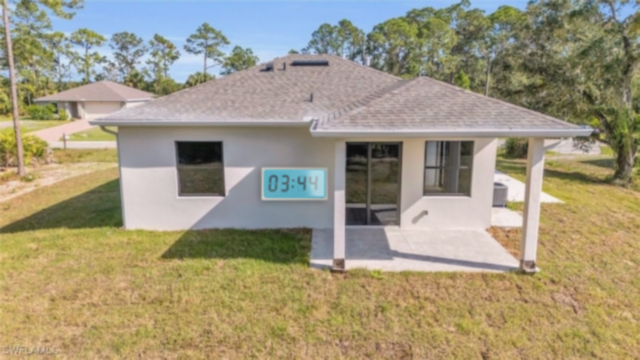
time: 3:44
